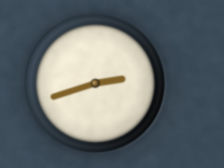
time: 2:42
